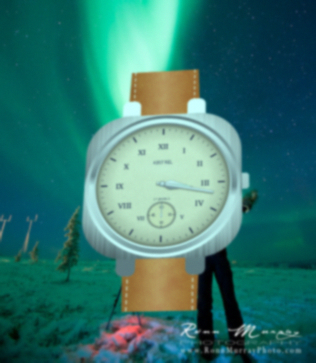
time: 3:17
